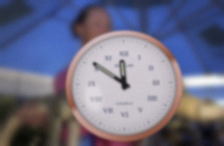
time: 11:51
